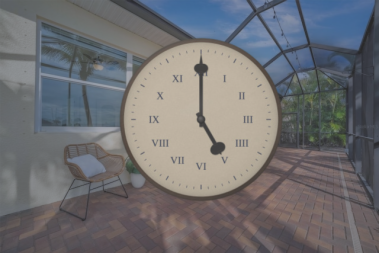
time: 5:00
